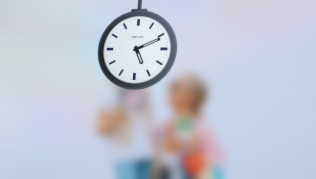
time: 5:11
